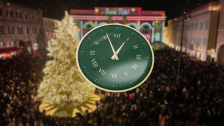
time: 12:56
